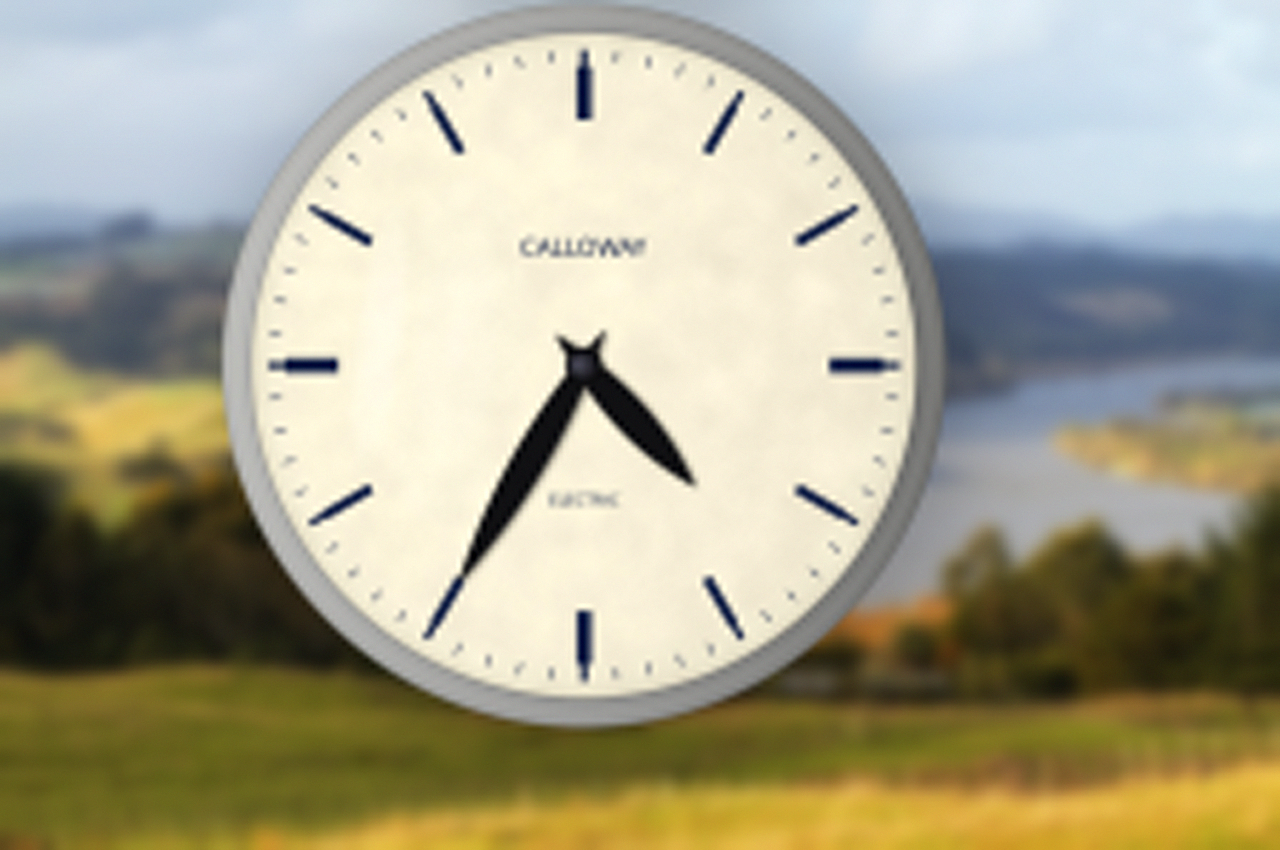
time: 4:35
